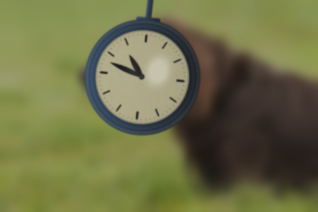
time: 10:48
